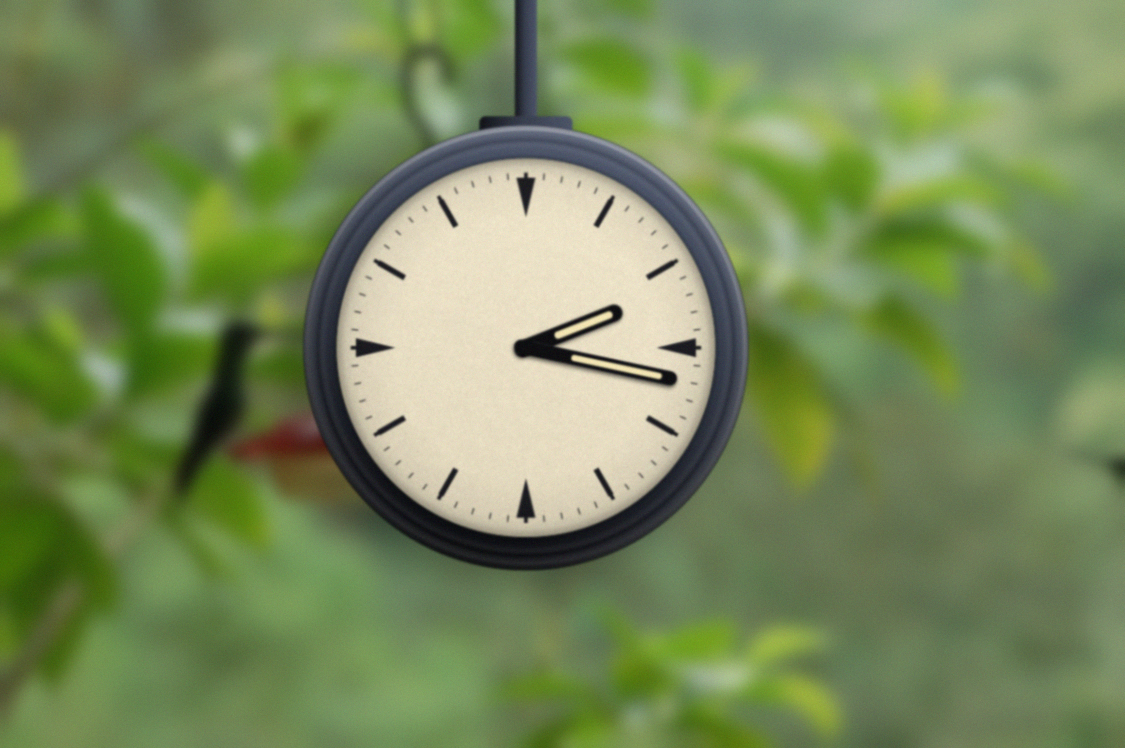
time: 2:17
